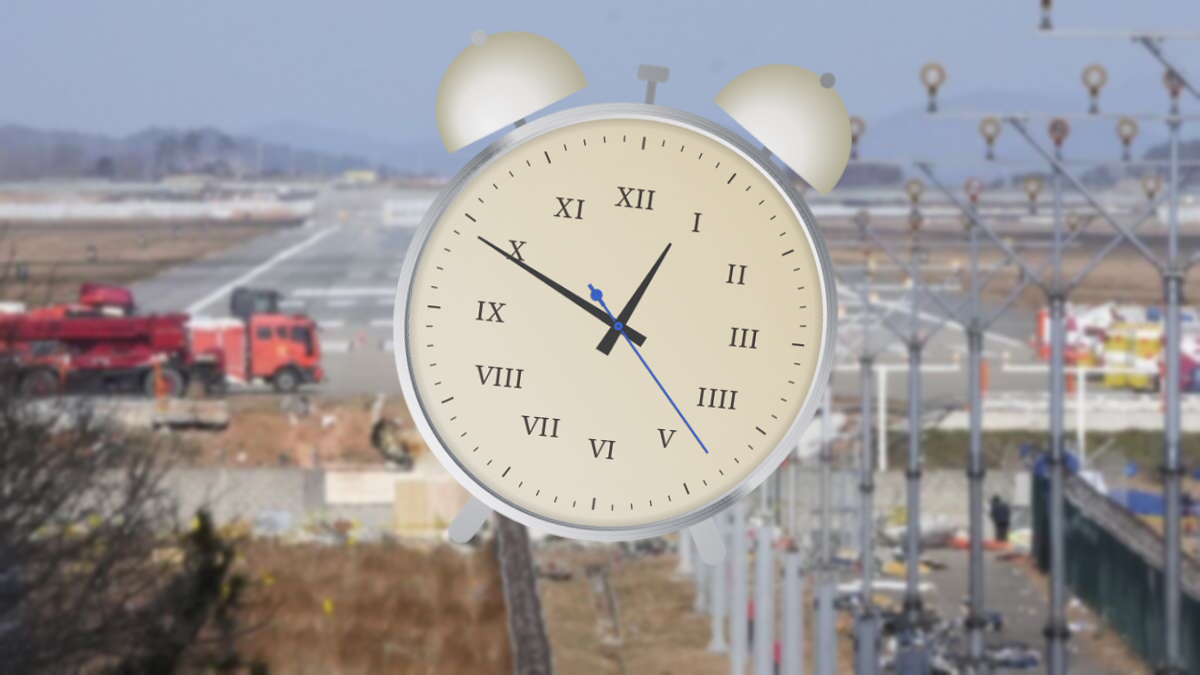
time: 12:49:23
